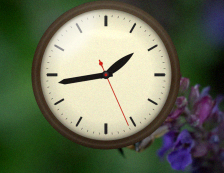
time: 1:43:26
